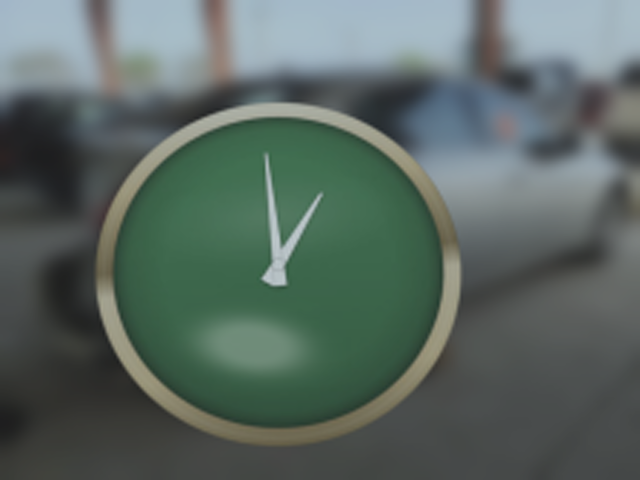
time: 12:59
